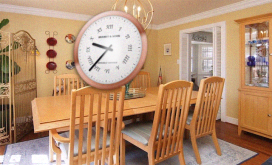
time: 9:37
